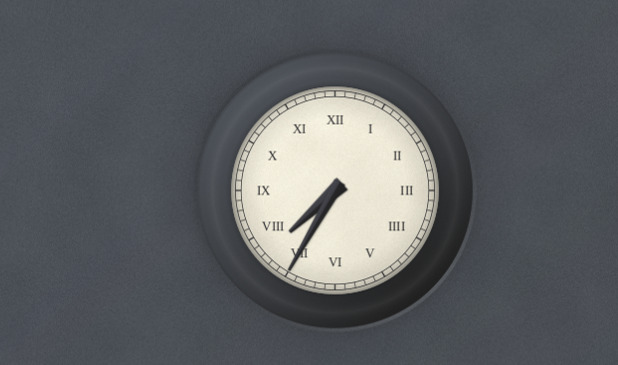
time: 7:35
